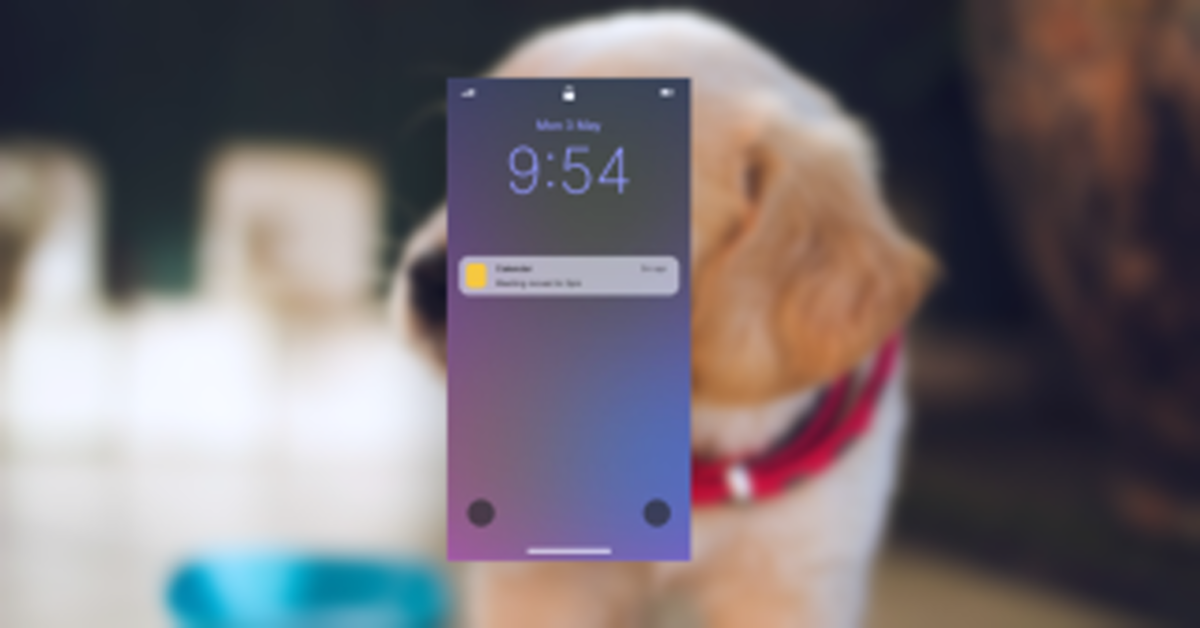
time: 9:54
